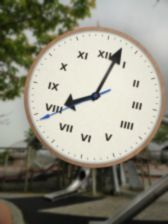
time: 8:02:39
